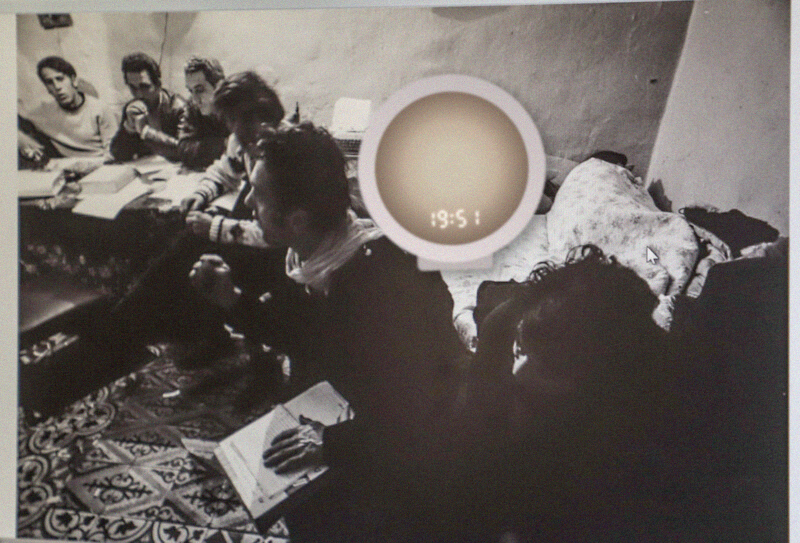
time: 19:51
